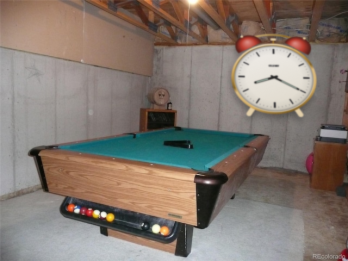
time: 8:20
